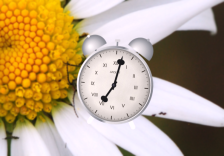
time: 7:02
